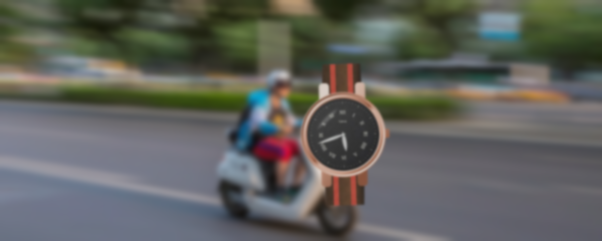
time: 5:42
